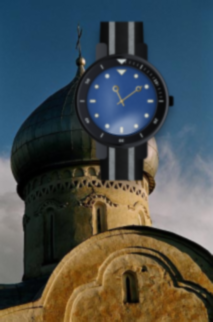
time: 11:09
